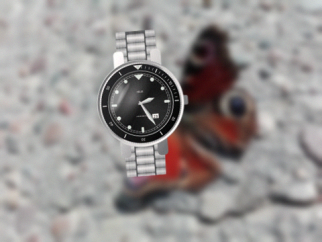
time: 2:25
